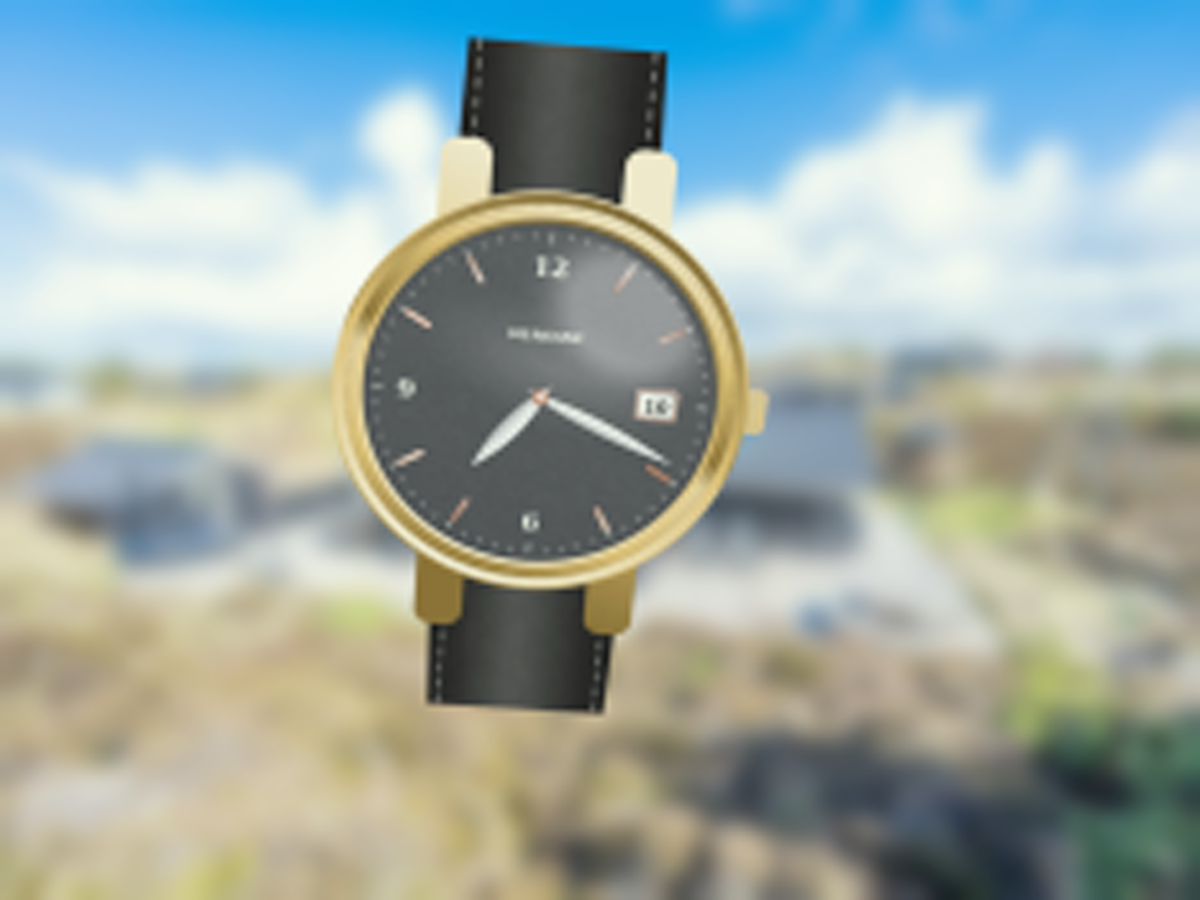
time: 7:19
